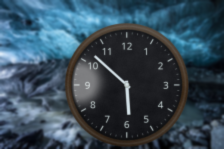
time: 5:52
